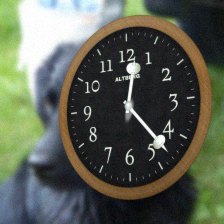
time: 12:23
